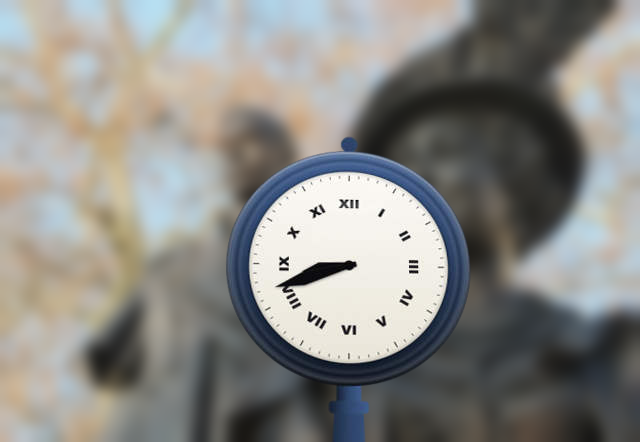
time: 8:42
